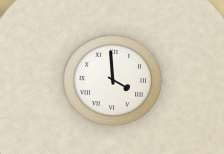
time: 3:59
